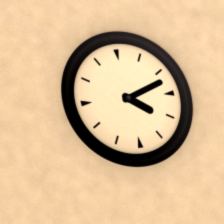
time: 4:12
